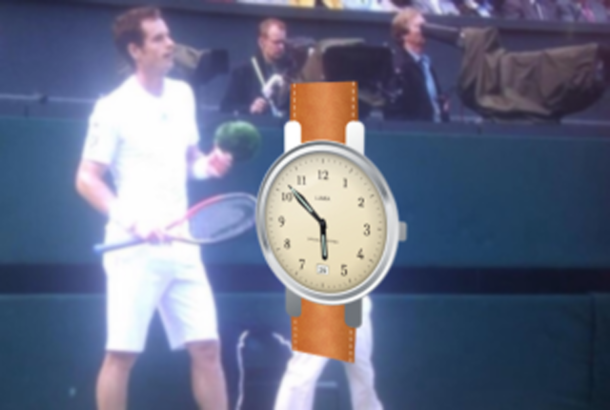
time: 5:52
